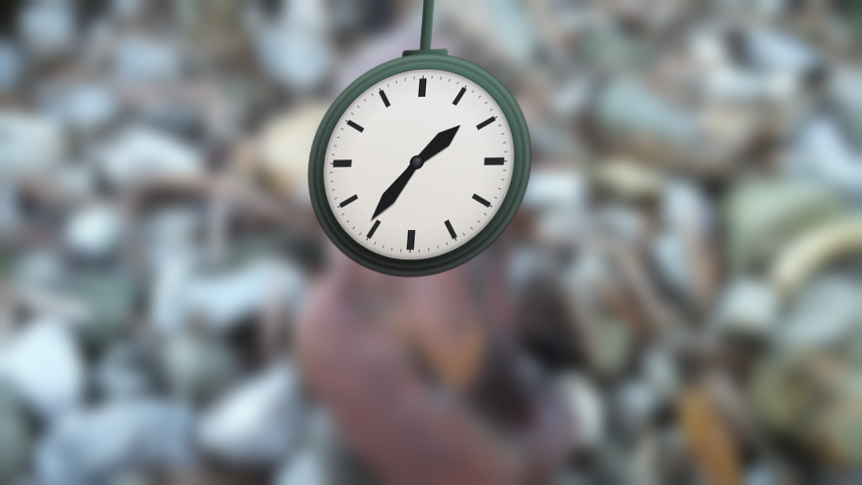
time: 1:36
